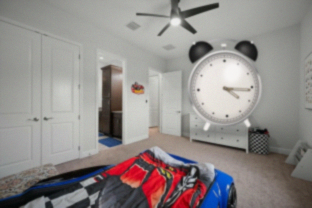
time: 4:16
